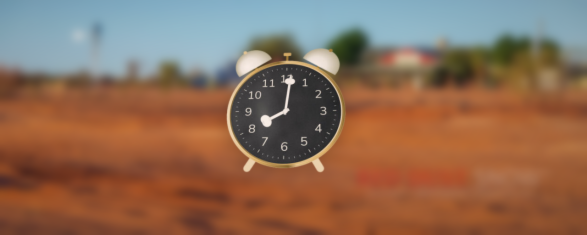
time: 8:01
